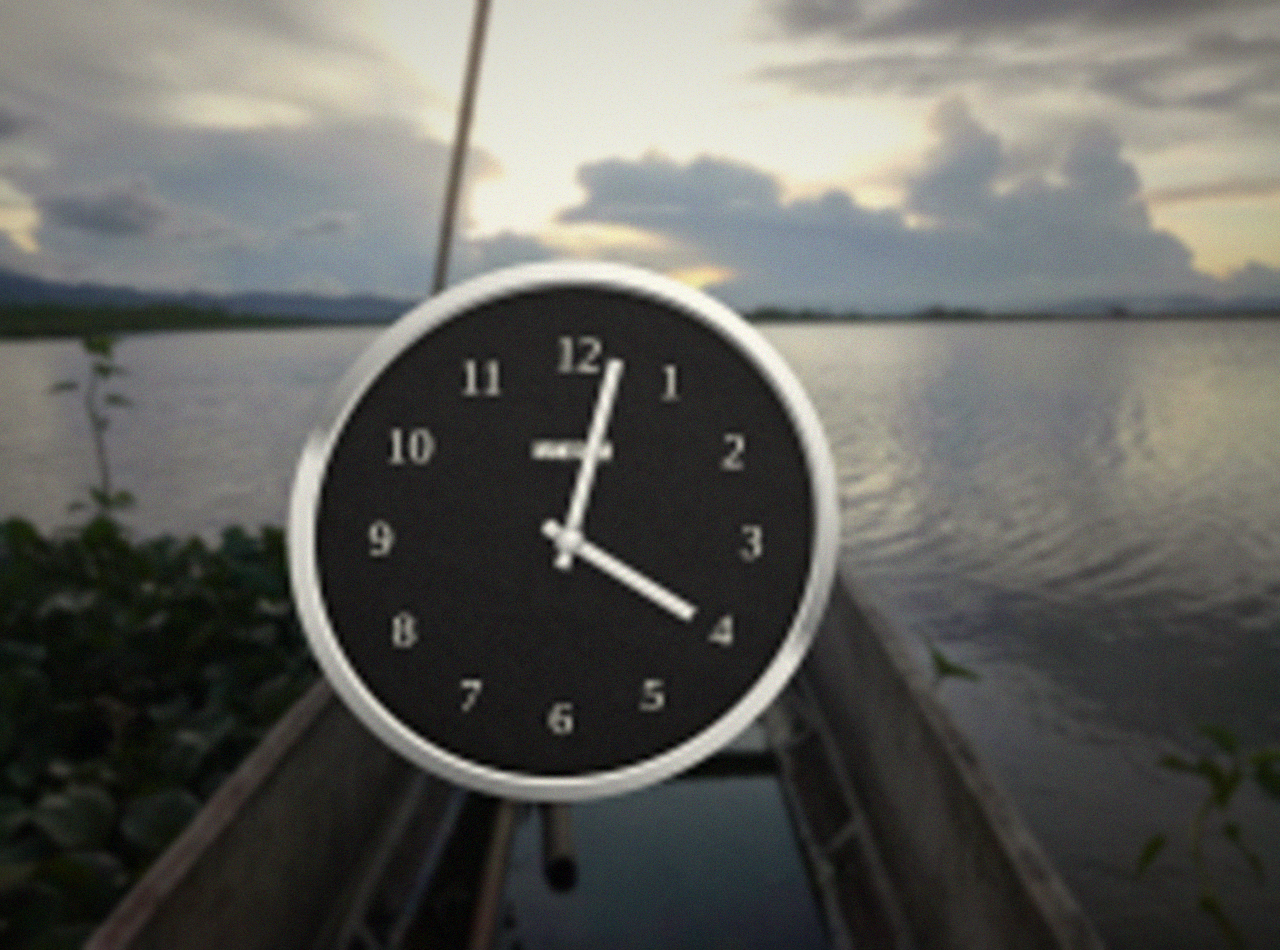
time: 4:02
